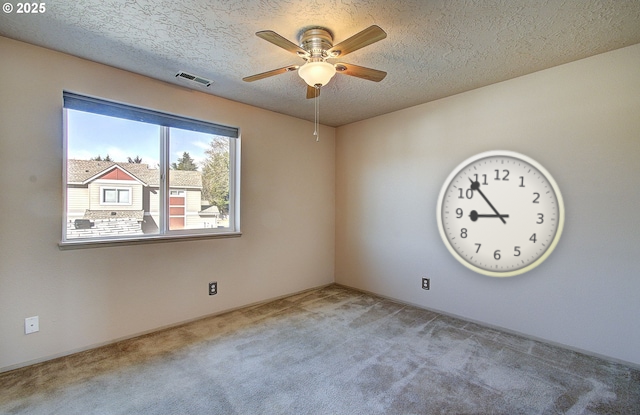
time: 8:53
